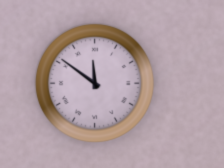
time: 11:51
